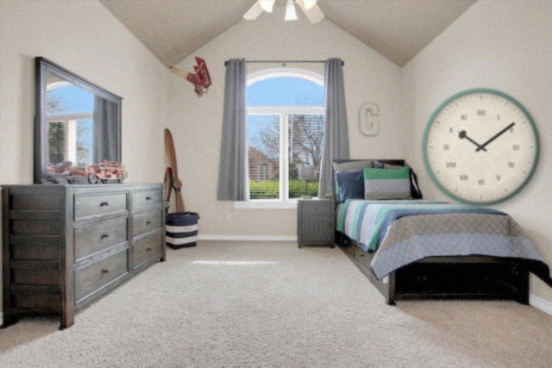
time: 10:09
